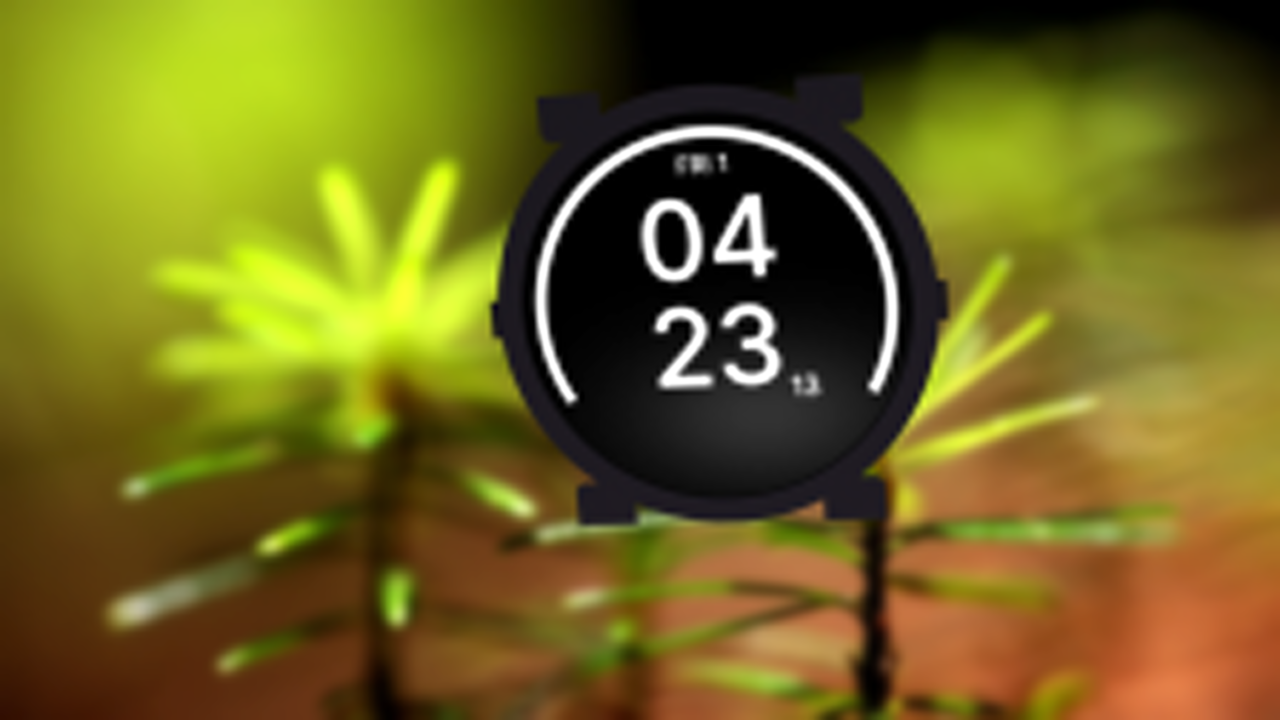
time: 4:23
